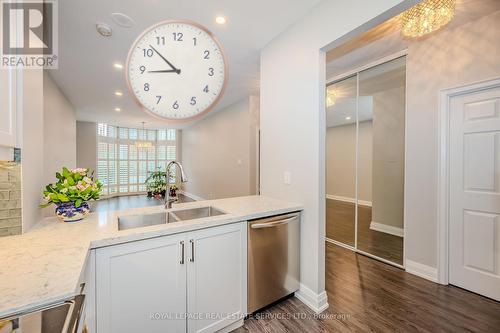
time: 8:52
